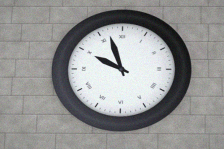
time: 9:57
